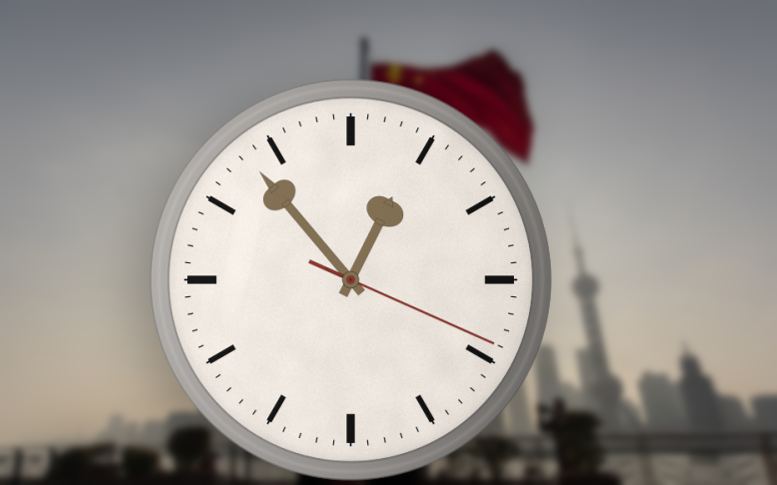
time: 12:53:19
